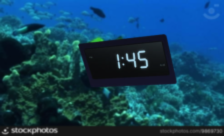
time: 1:45
